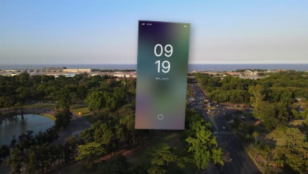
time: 9:19
